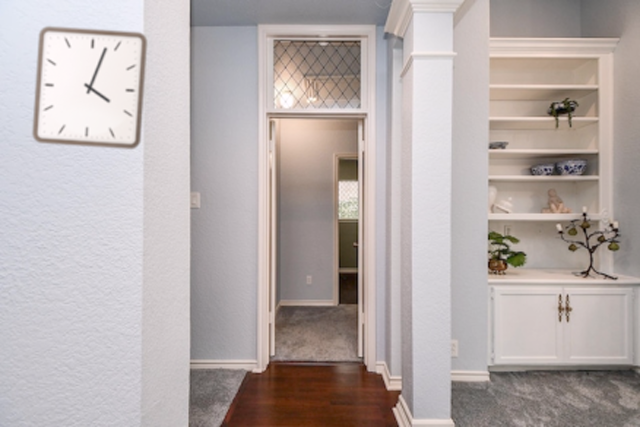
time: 4:03
